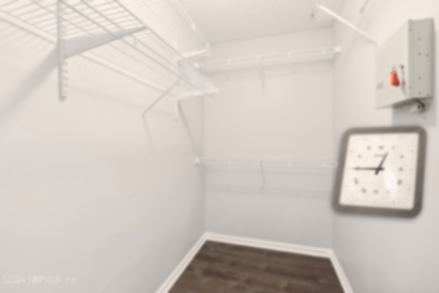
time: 12:45
